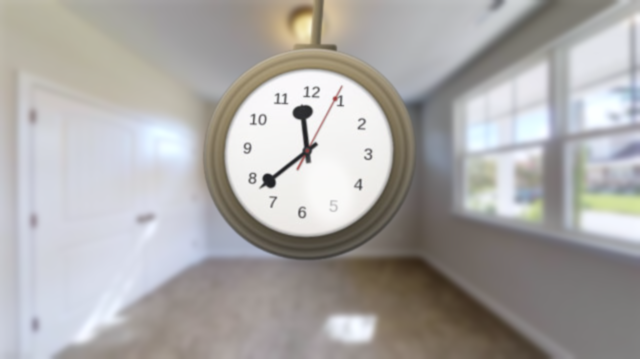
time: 11:38:04
